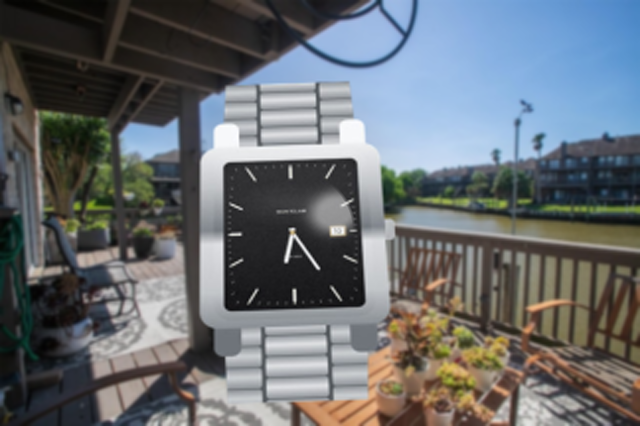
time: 6:25
